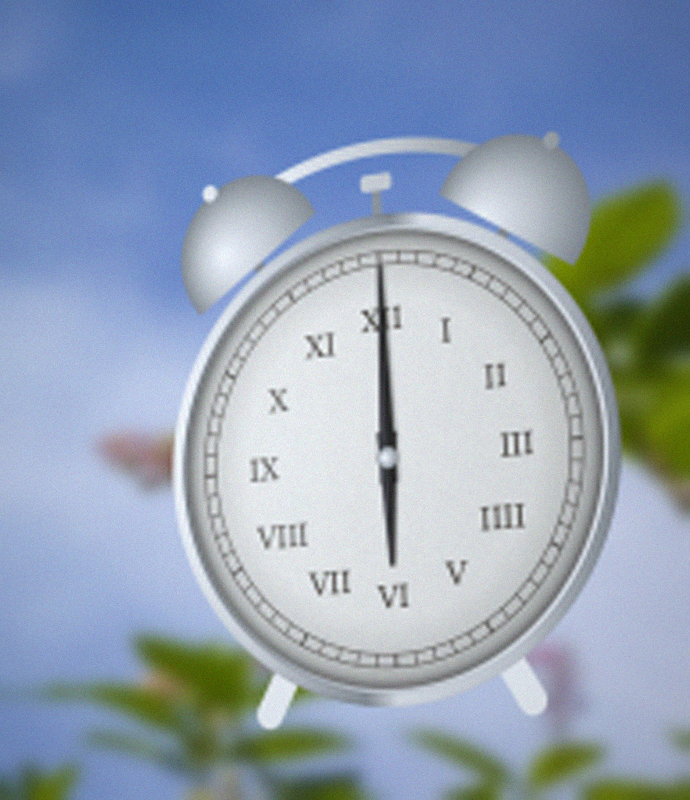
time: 6:00
